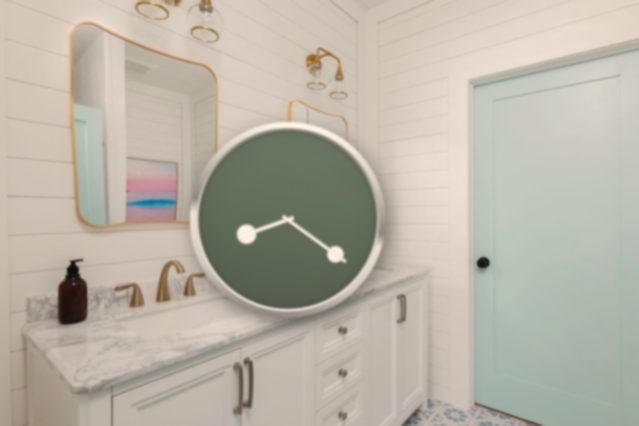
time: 8:21
